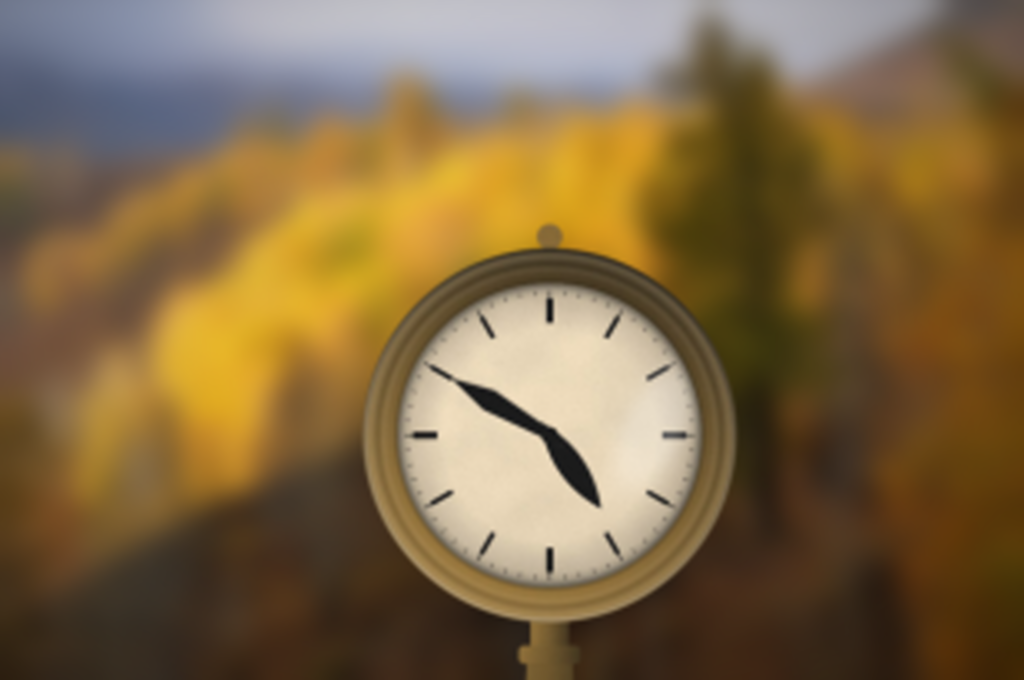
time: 4:50
